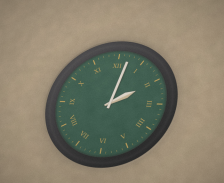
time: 2:02
